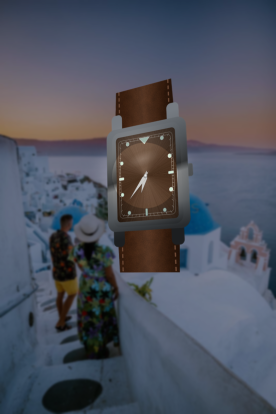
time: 6:37
